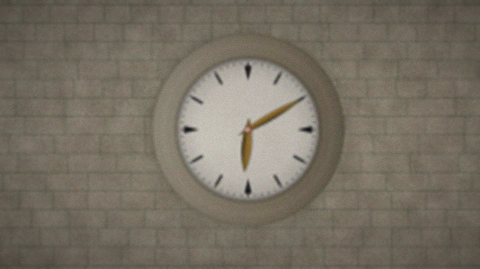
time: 6:10
